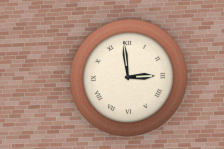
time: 2:59
